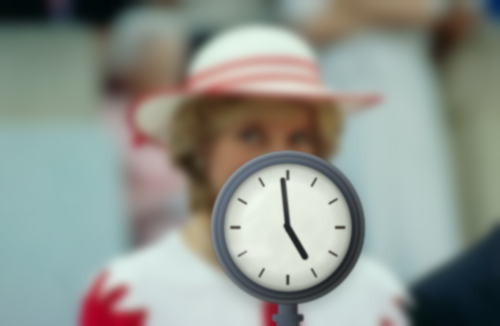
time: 4:59
